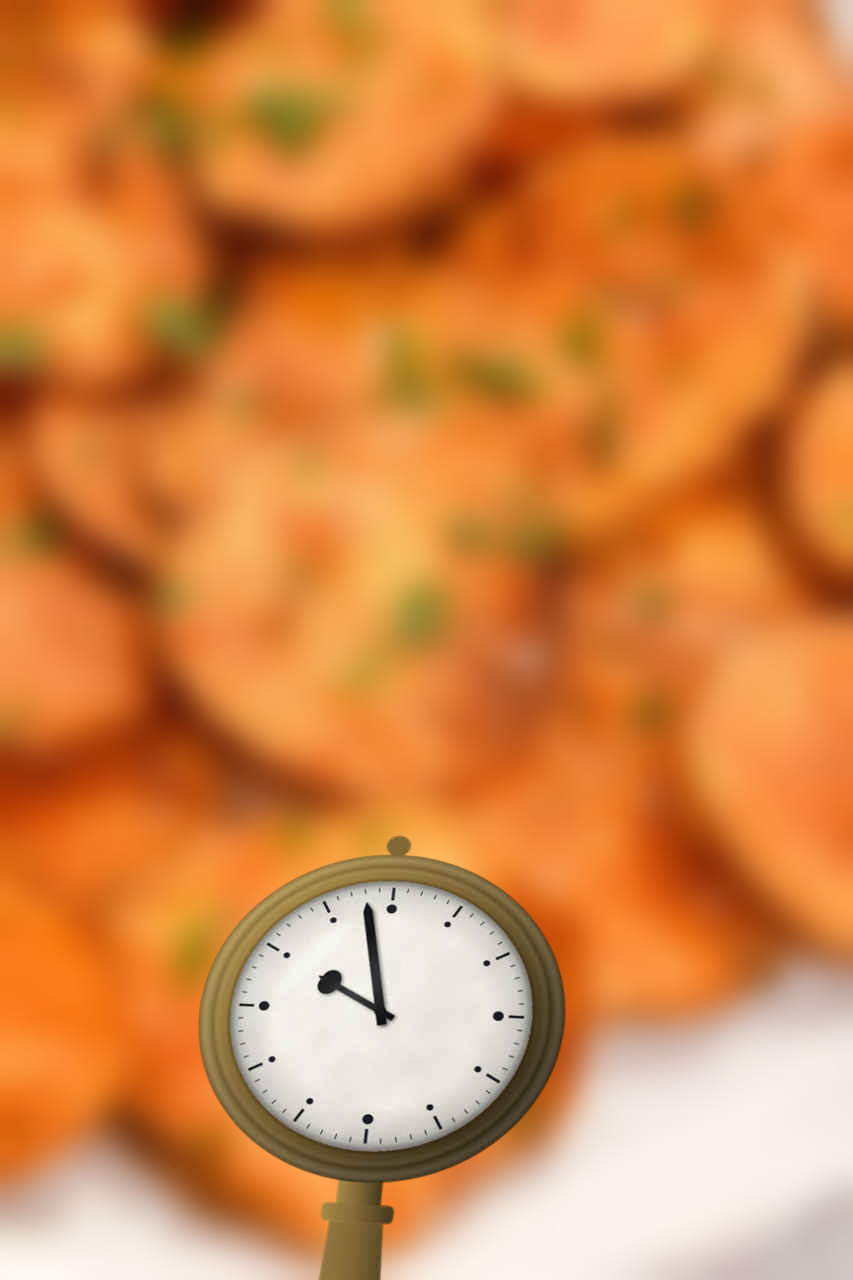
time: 9:58
